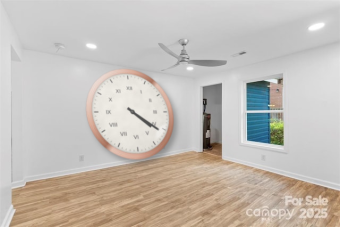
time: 4:21
